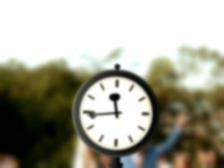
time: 11:44
